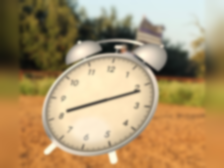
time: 8:11
